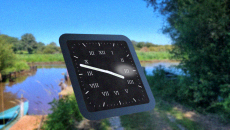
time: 3:48
